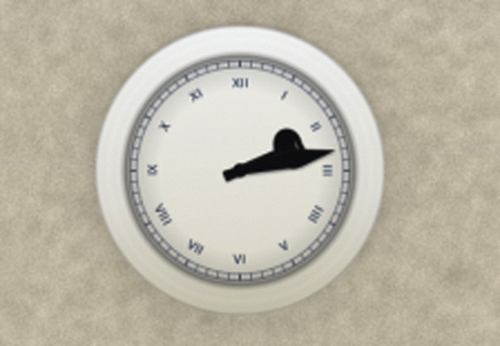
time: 2:13
